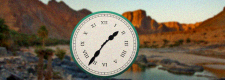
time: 1:36
